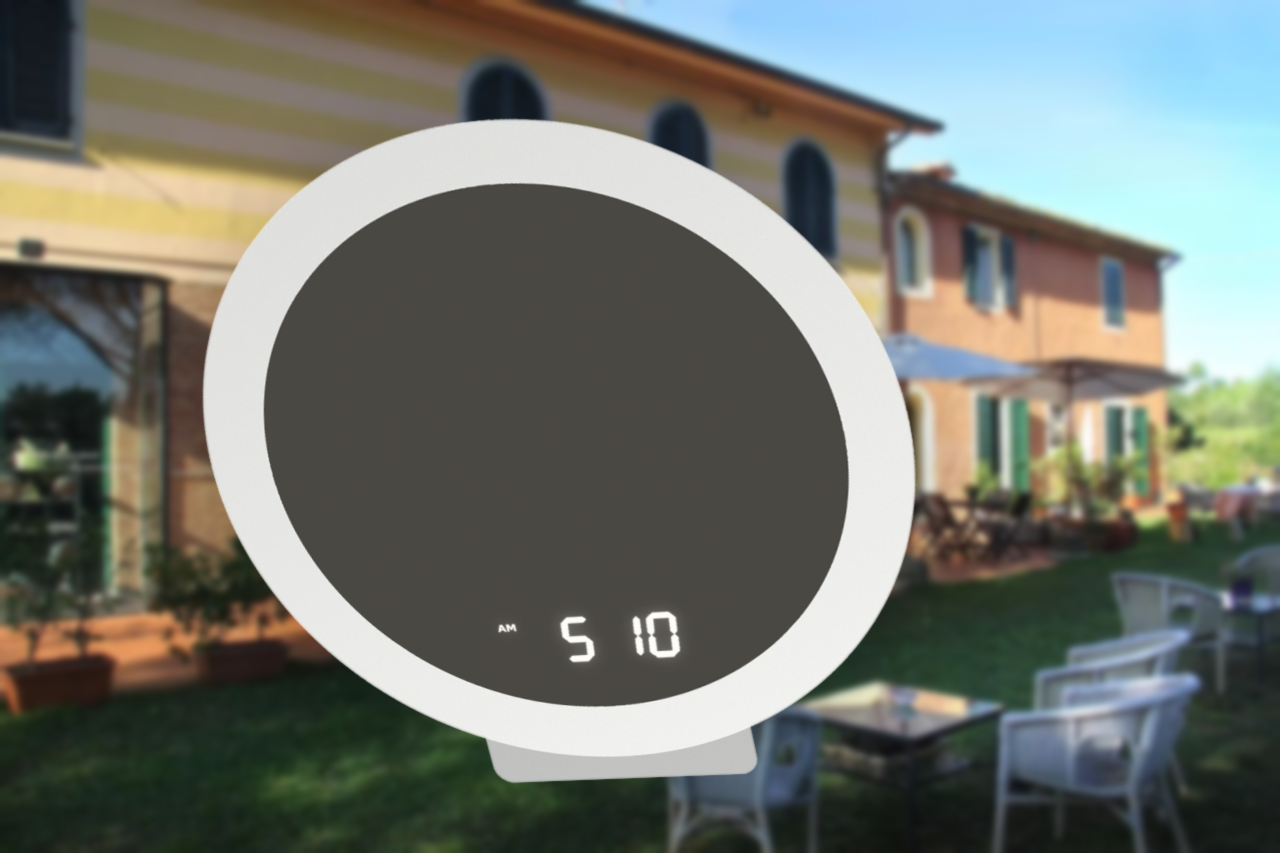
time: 5:10
